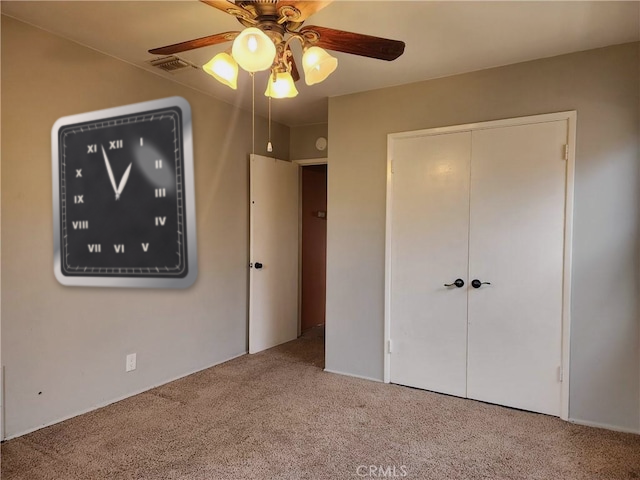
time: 12:57
